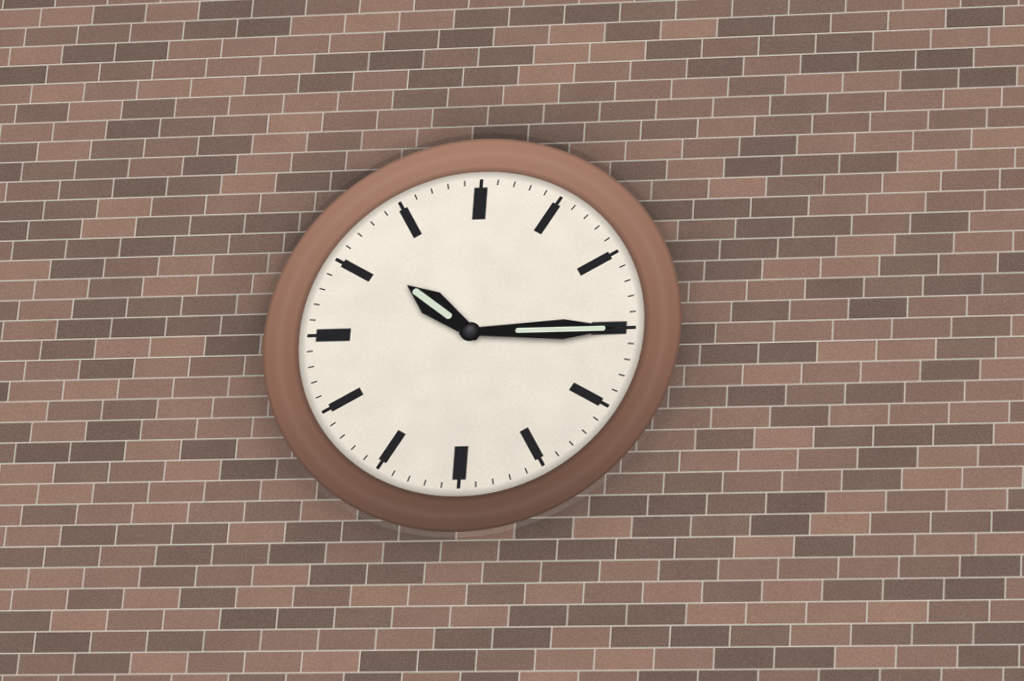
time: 10:15
